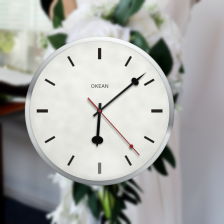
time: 6:08:23
